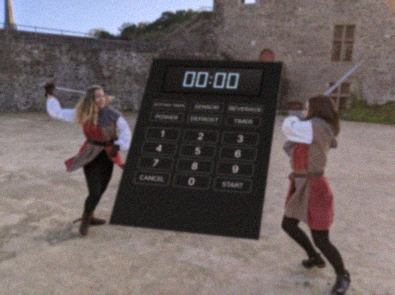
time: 0:00
